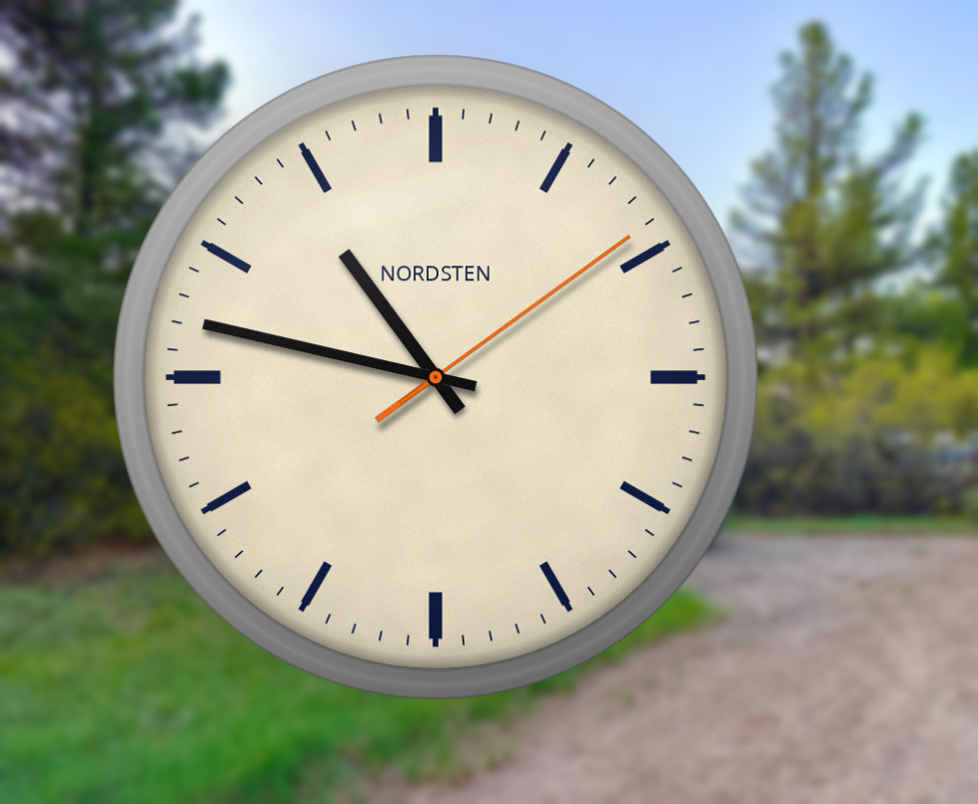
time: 10:47:09
